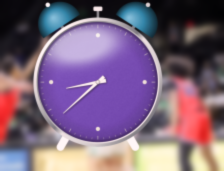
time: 8:38
